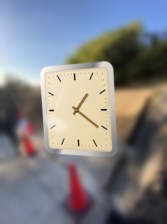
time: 1:21
